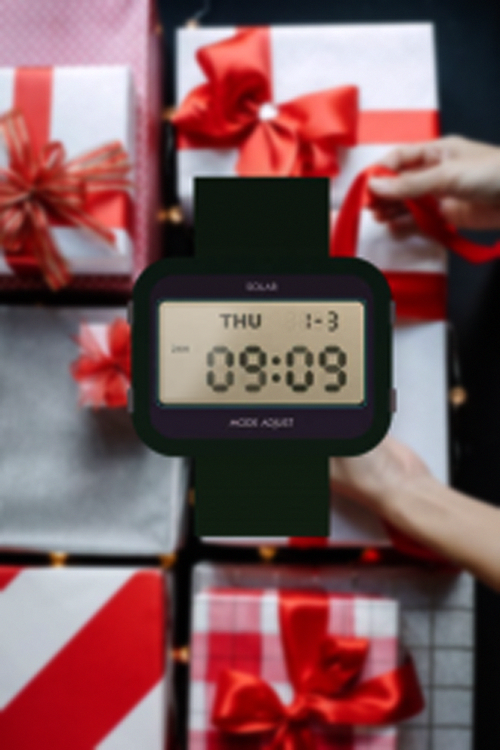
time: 9:09
